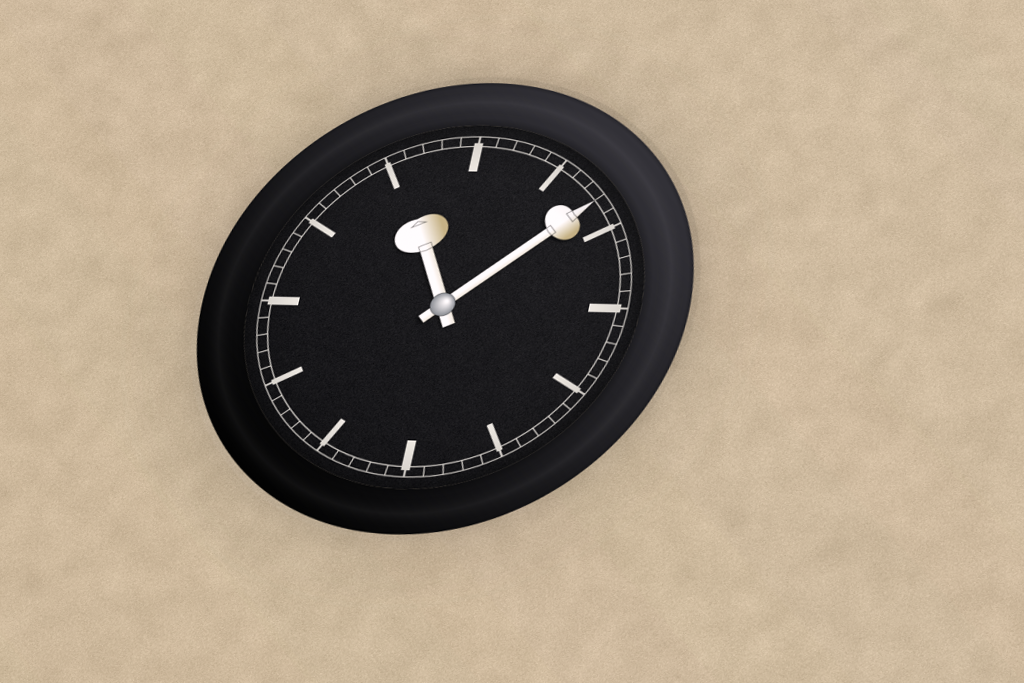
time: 11:08
